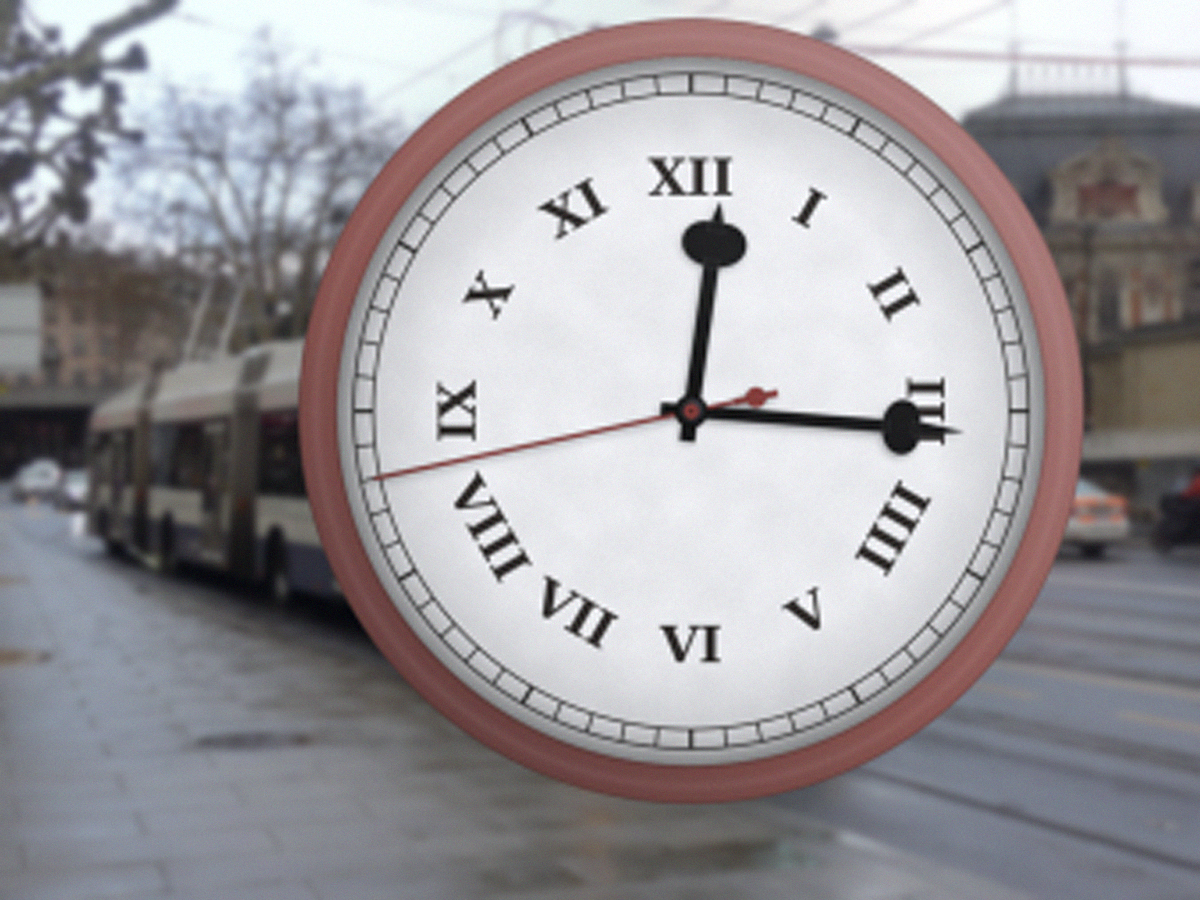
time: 12:15:43
